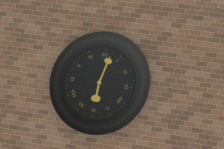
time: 6:02
